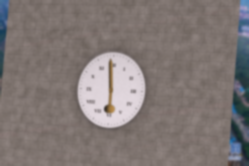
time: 5:59
